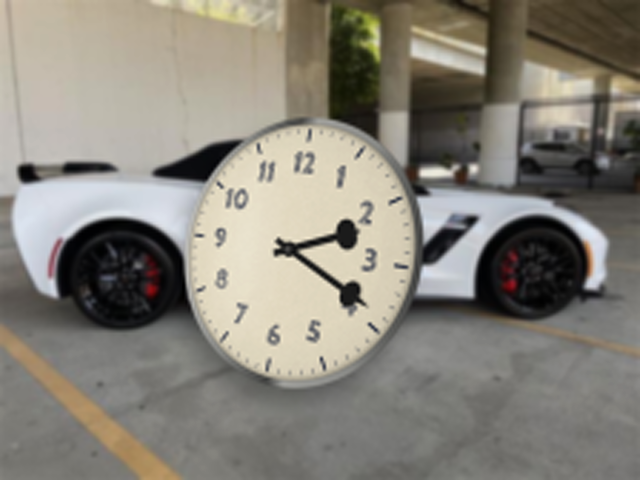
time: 2:19
